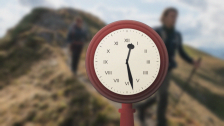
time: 12:28
